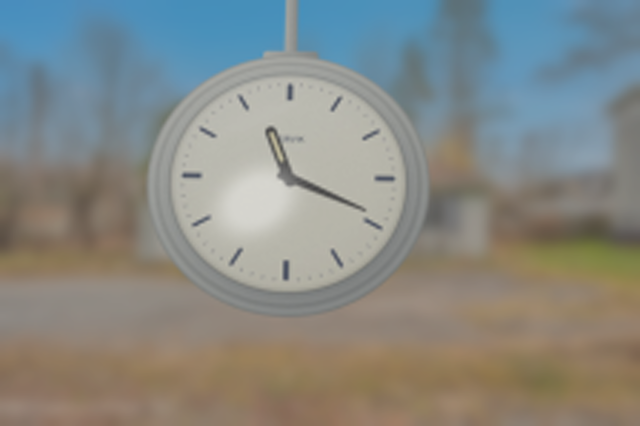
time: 11:19
